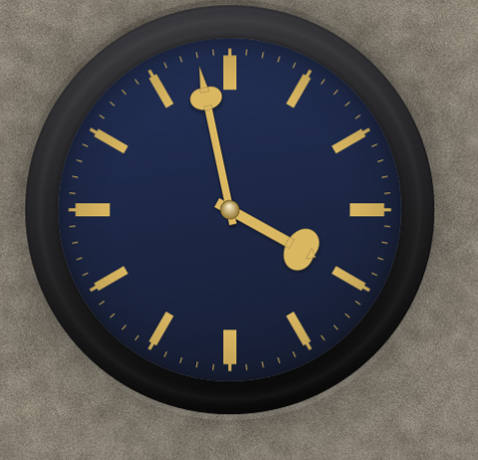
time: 3:58
